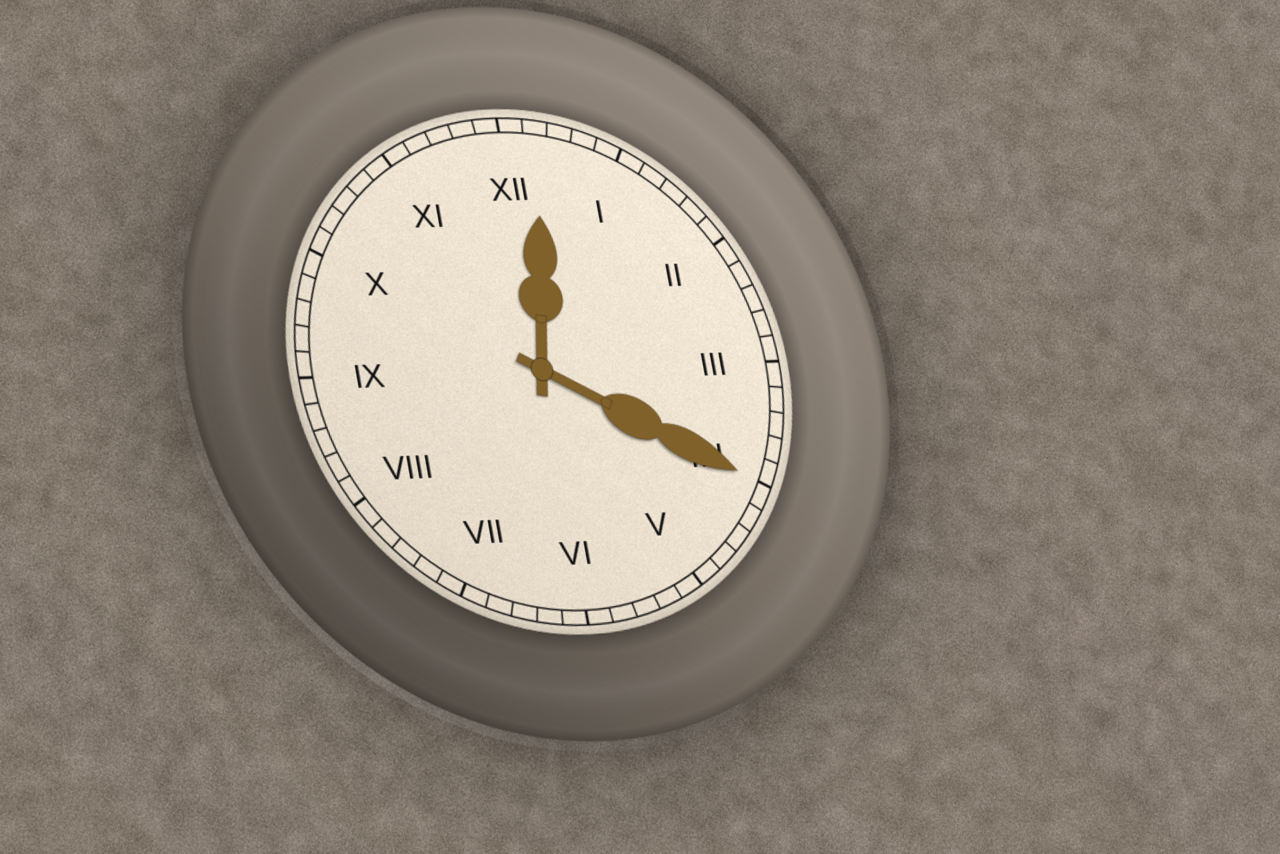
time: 12:20
